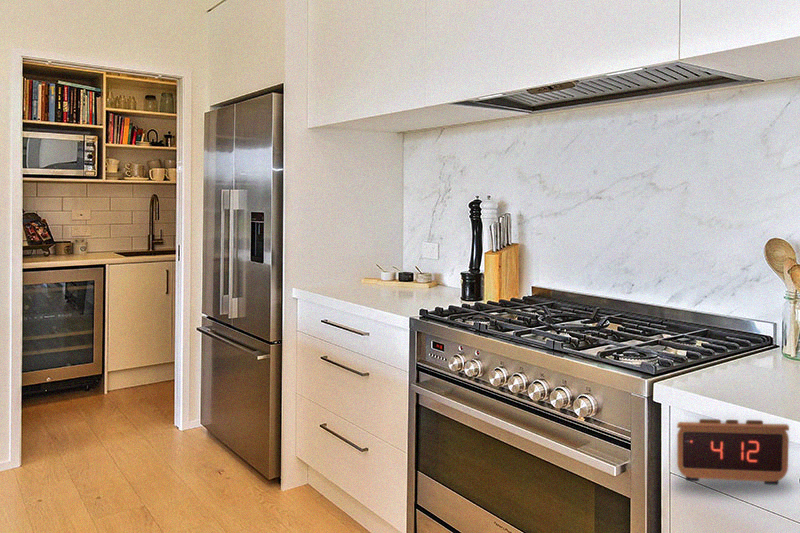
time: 4:12
